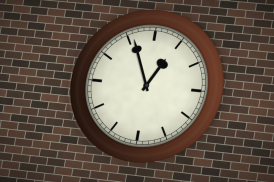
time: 12:56
